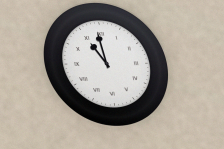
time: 10:59
